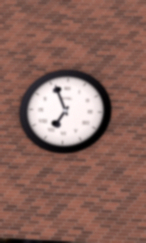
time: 6:56
